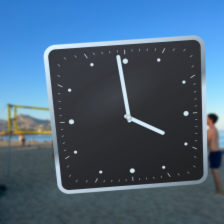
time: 3:59
